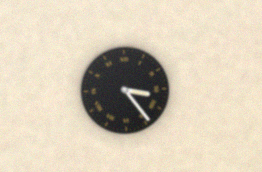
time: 3:24
